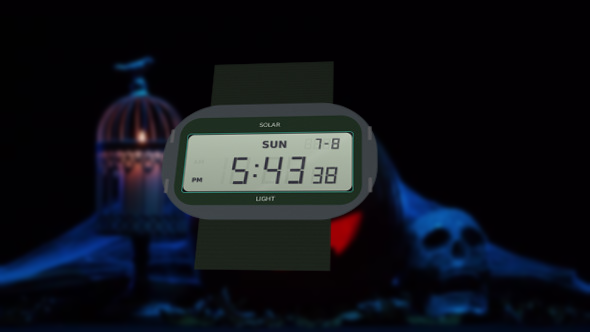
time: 5:43:38
